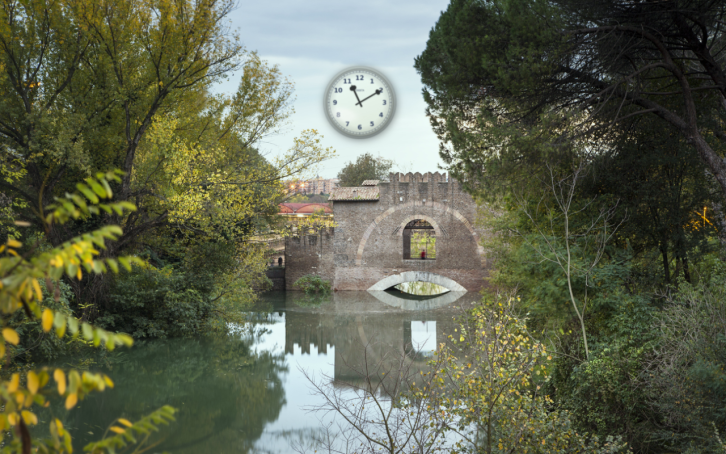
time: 11:10
